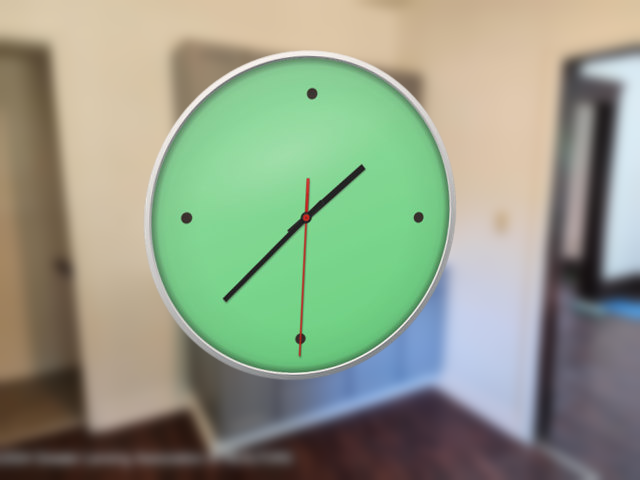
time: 1:37:30
